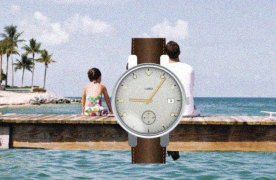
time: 9:06
